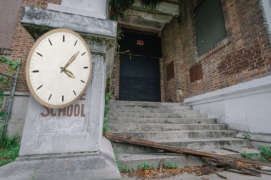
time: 4:08
